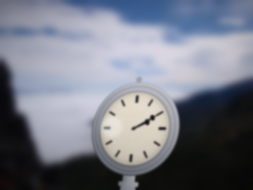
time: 2:10
